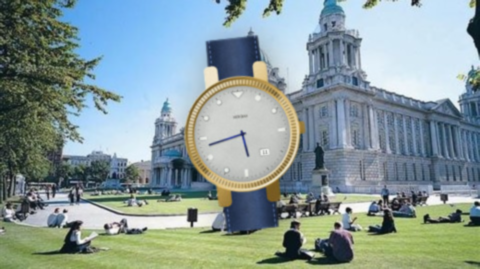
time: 5:43
